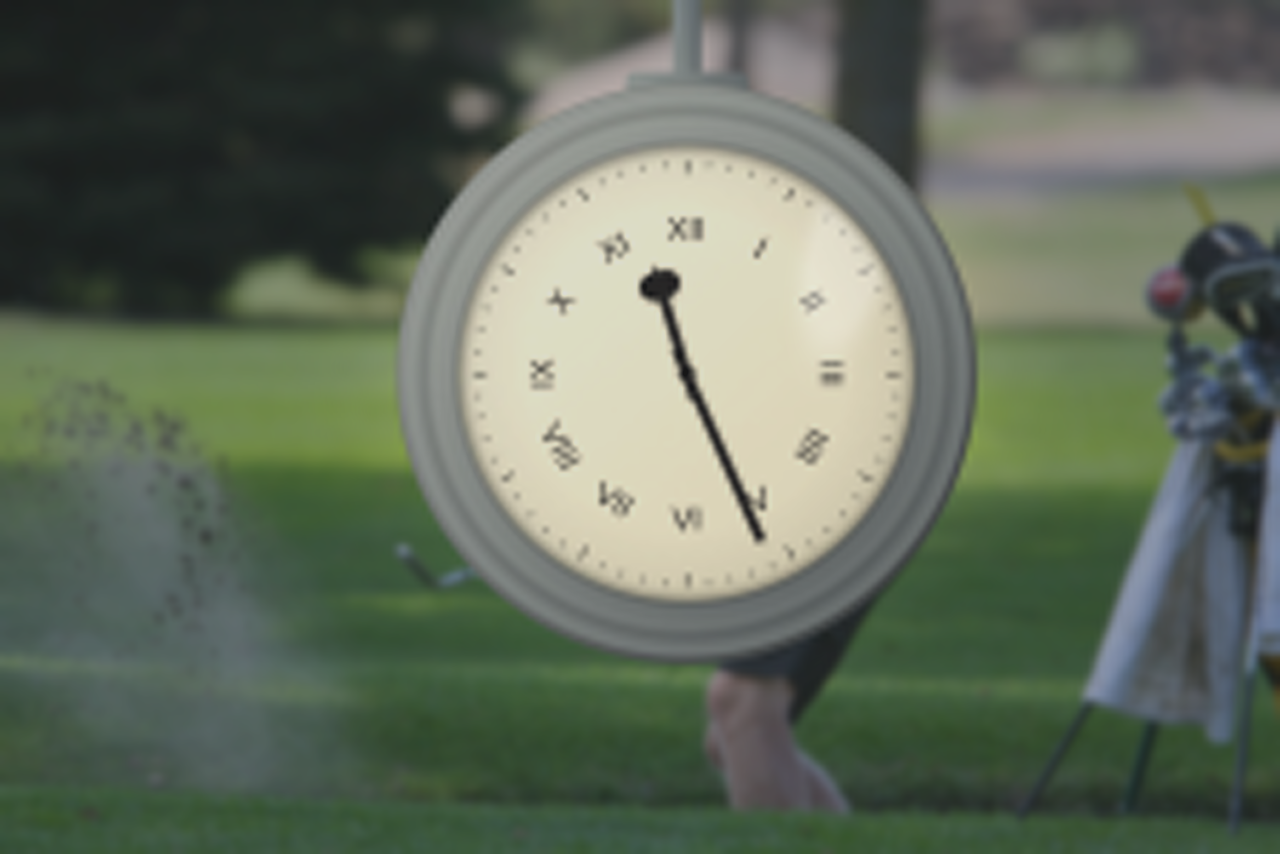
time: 11:26
